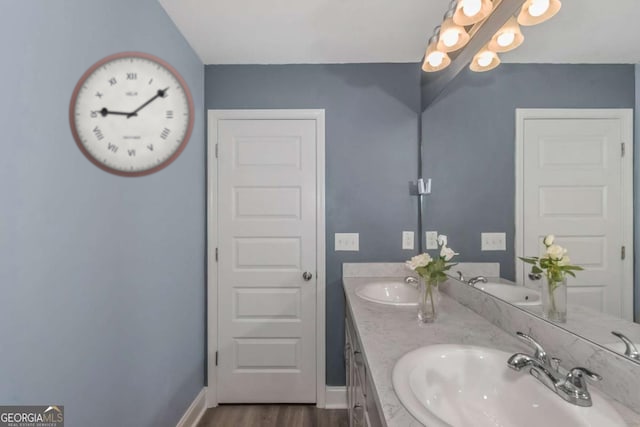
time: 9:09
